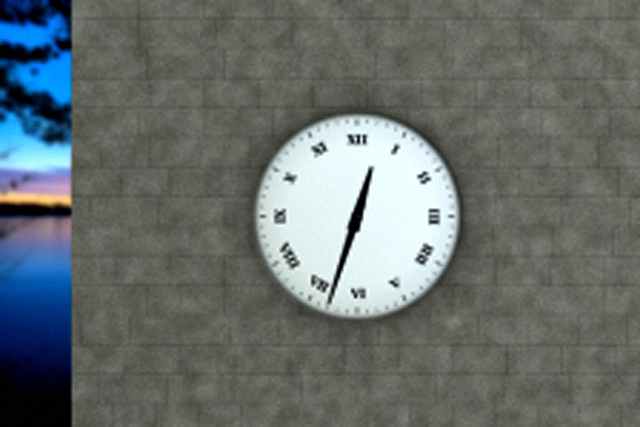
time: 12:33
